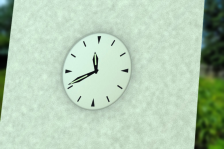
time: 11:41
